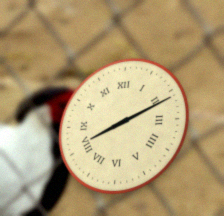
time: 8:11
